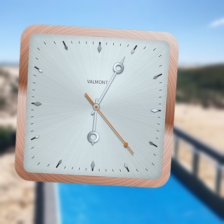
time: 6:04:23
